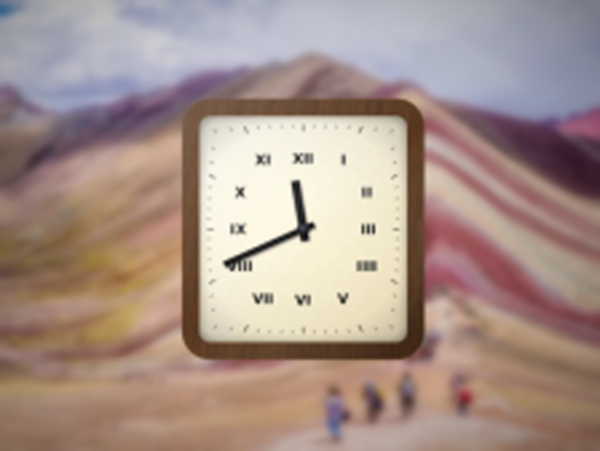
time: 11:41
